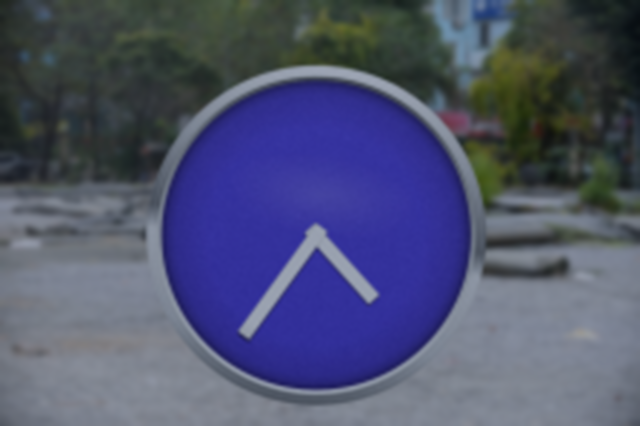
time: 4:36
